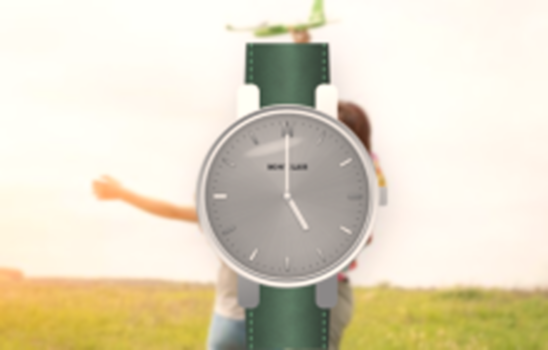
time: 5:00
